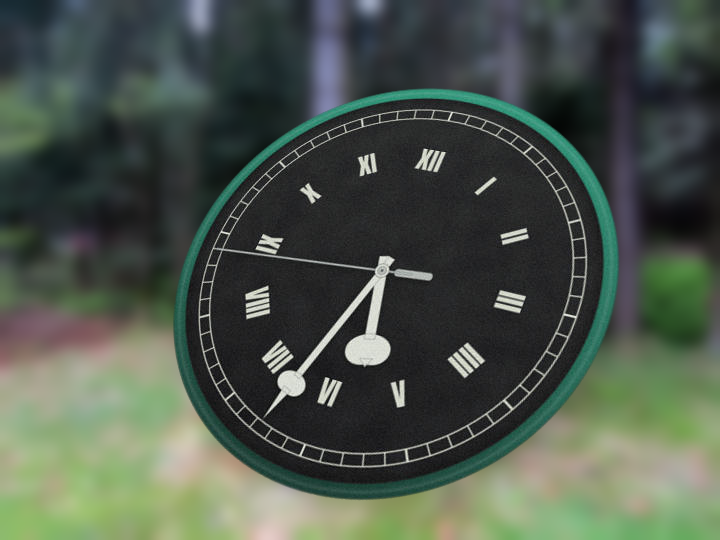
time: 5:32:44
